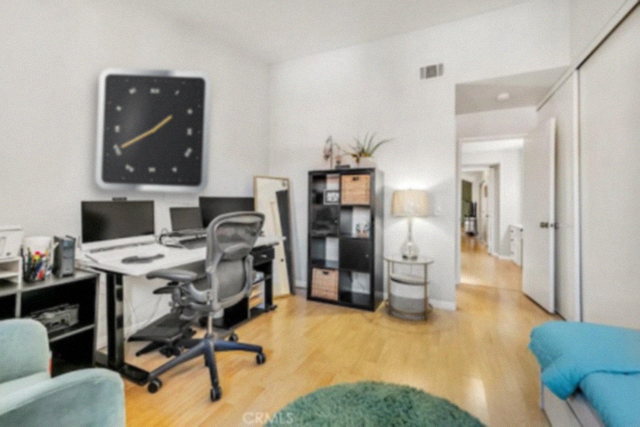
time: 1:40
